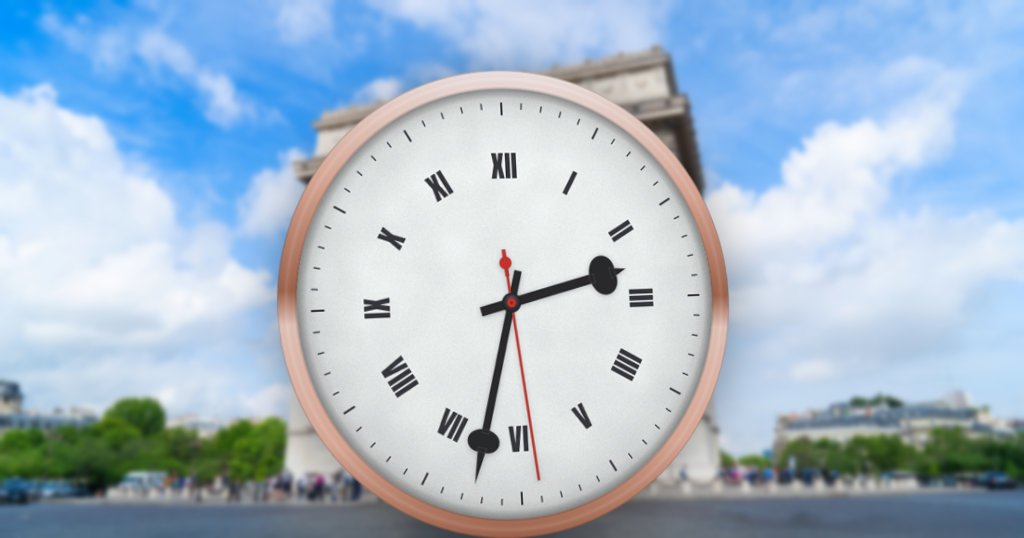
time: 2:32:29
